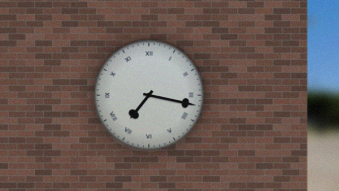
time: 7:17
